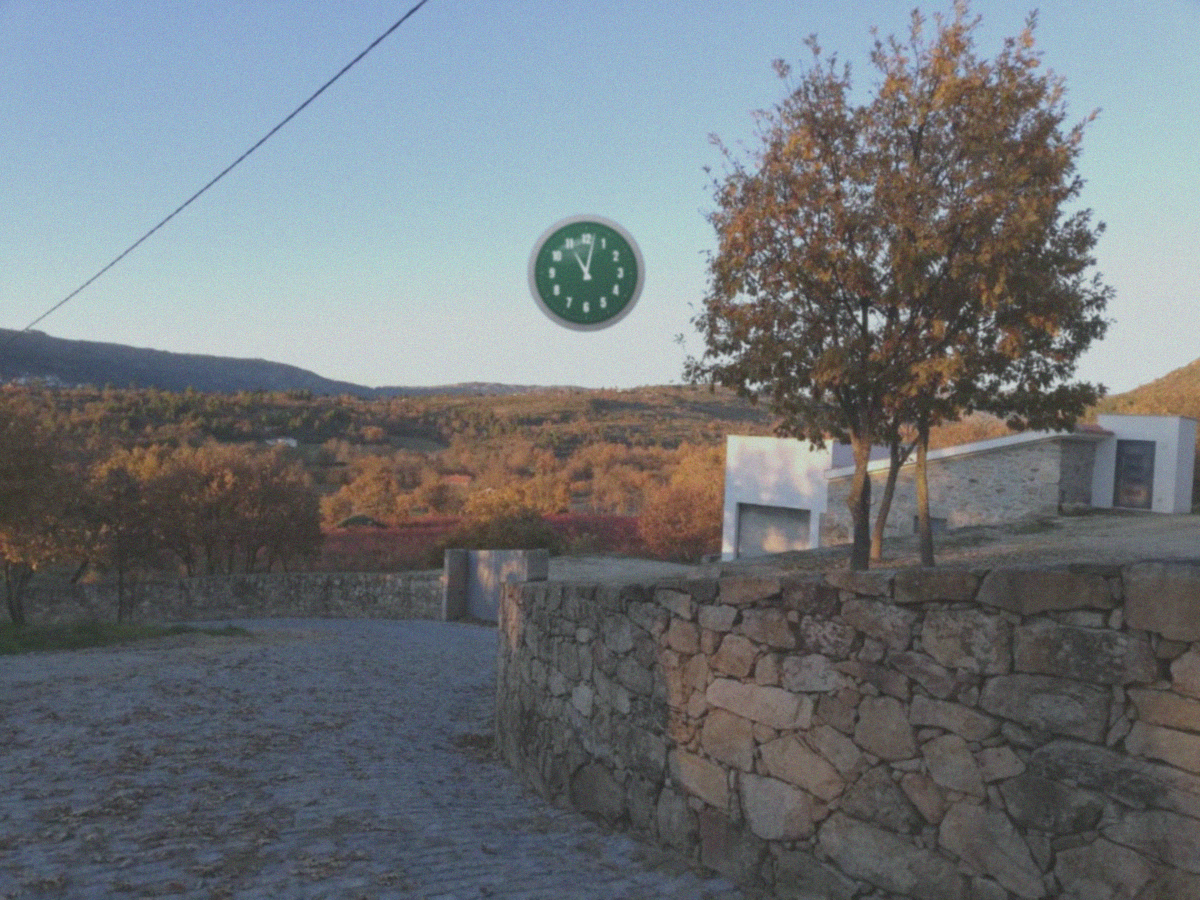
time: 11:02
